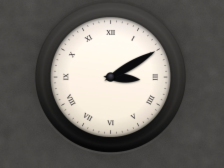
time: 3:10
